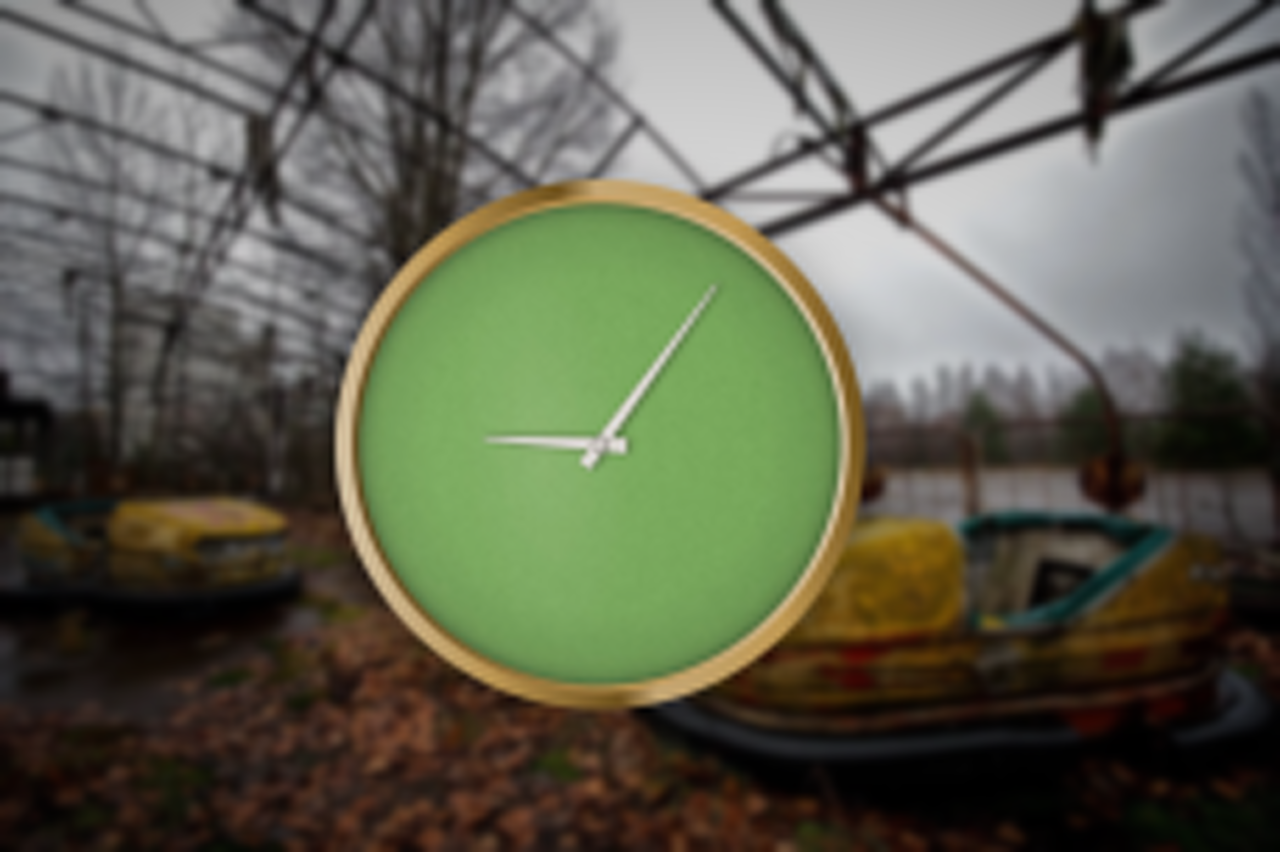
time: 9:06
